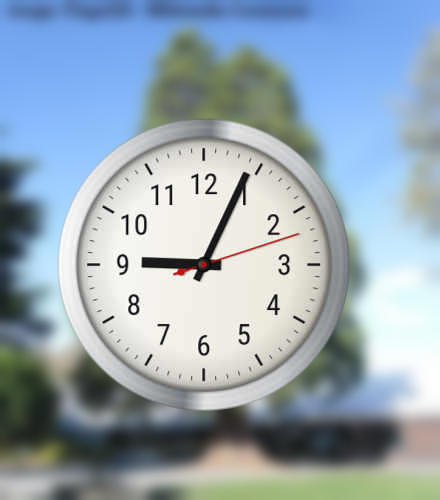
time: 9:04:12
